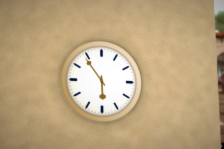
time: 5:54
